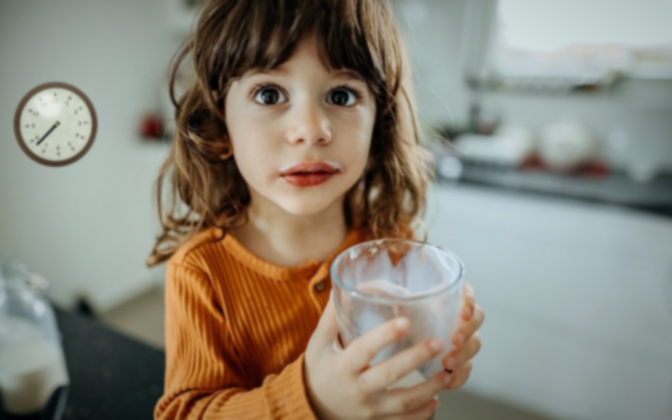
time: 7:38
